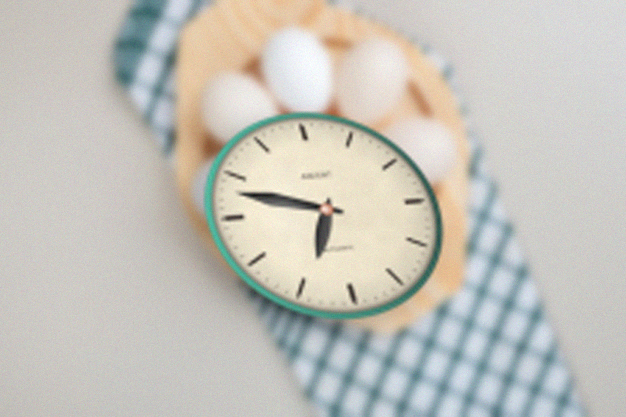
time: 6:48
